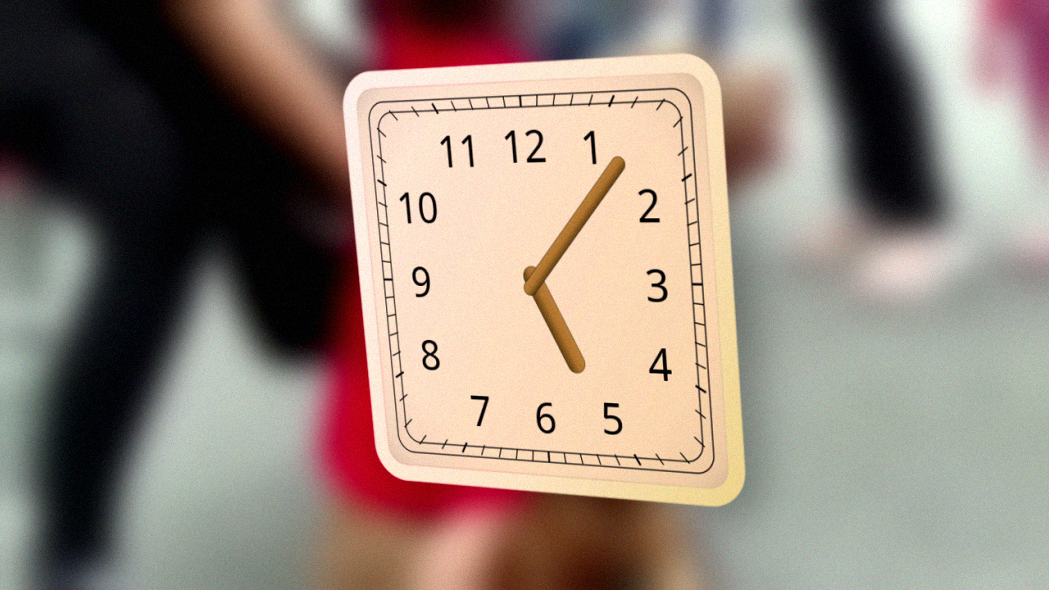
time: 5:07
